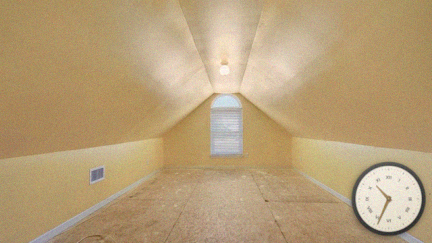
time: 10:34
